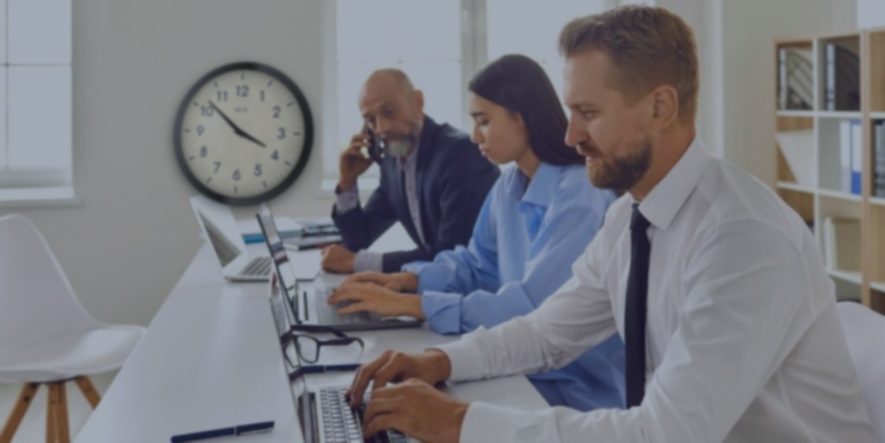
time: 3:52
